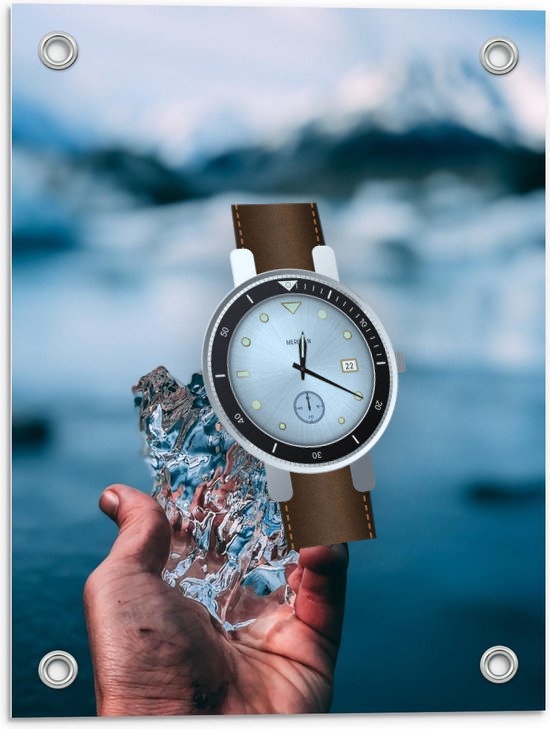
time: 12:20
